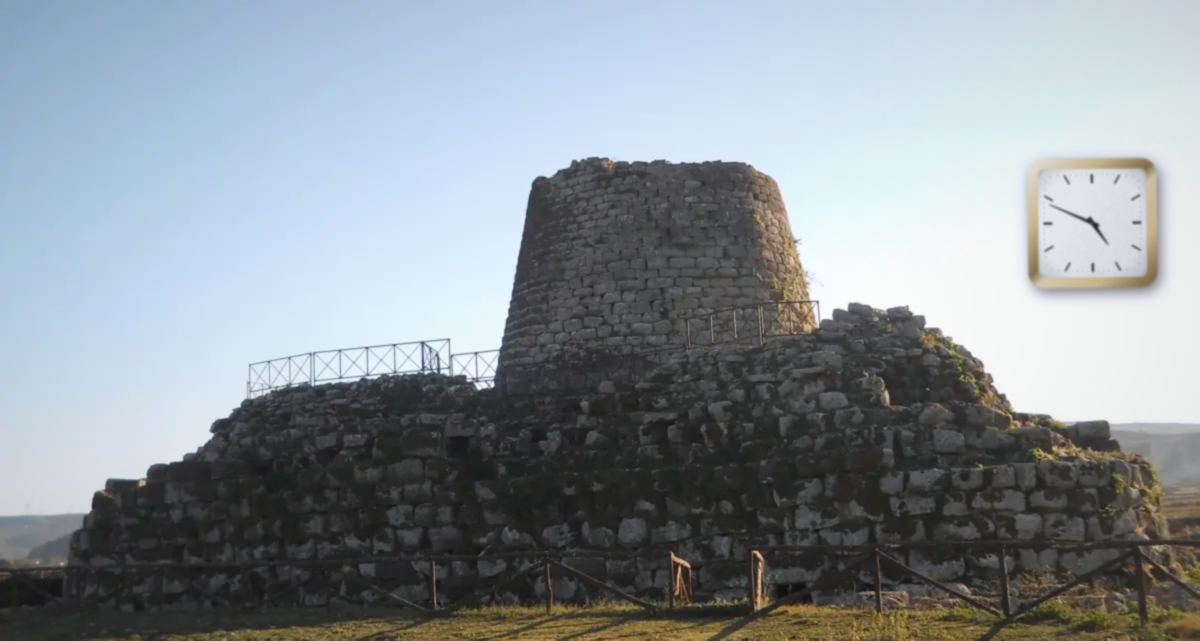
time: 4:49
